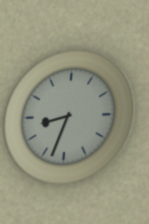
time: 8:33
